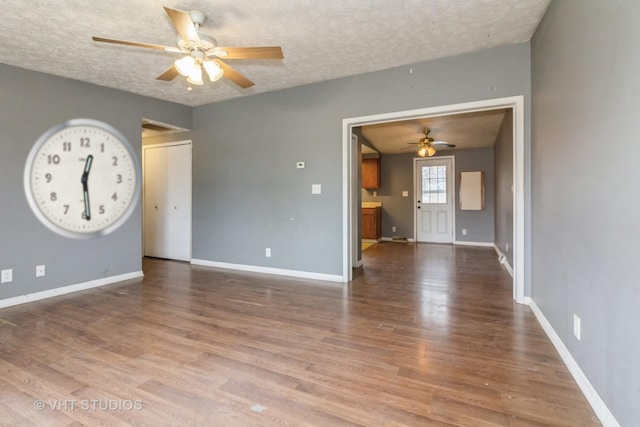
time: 12:29
